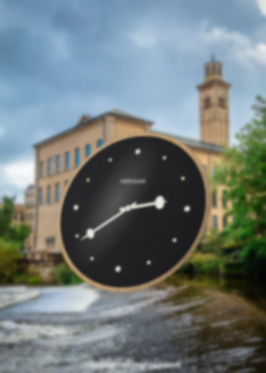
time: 2:39
